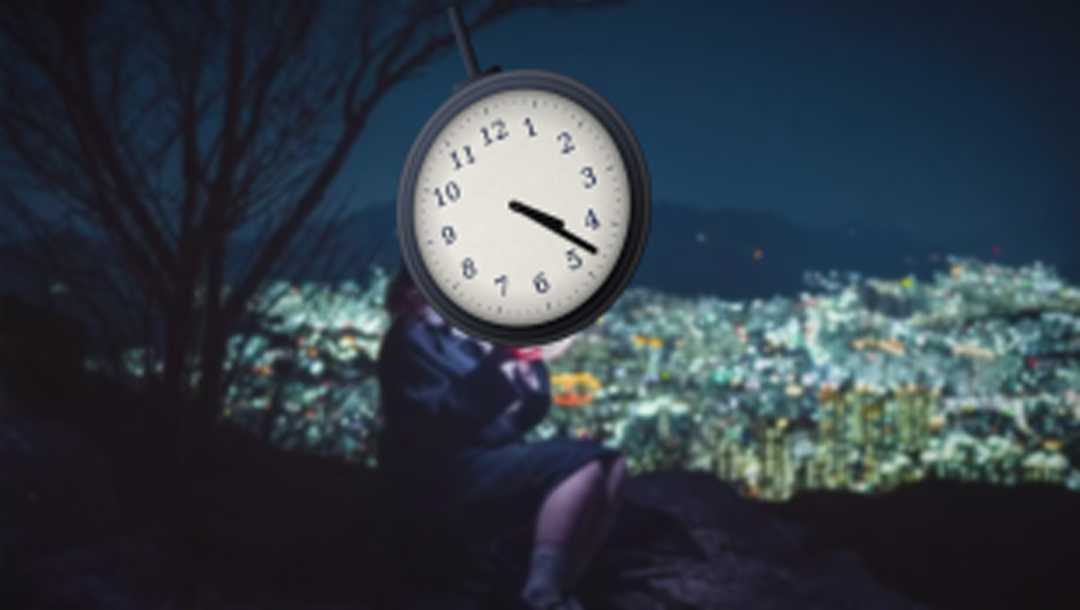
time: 4:23
